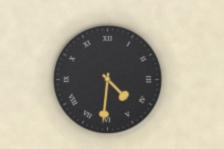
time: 4:31
